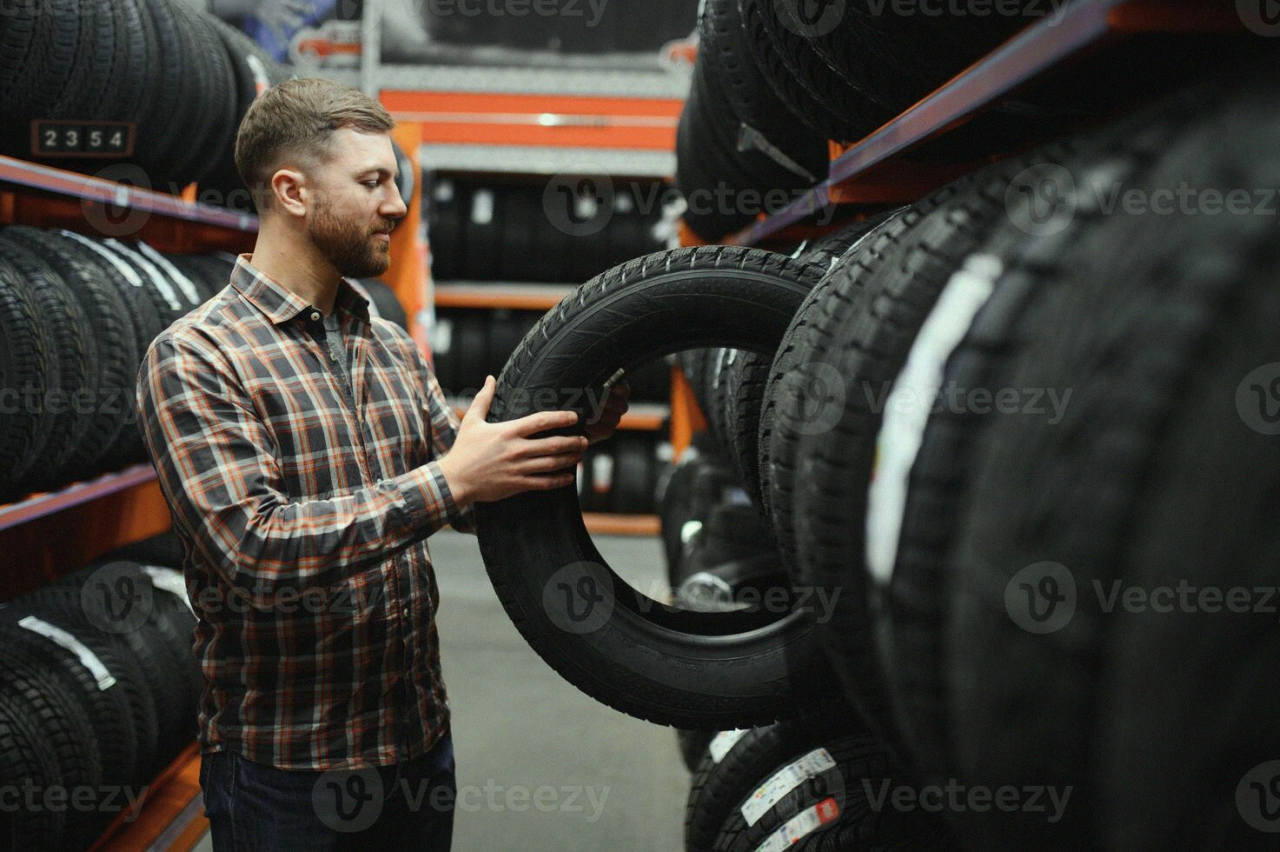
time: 23:54
